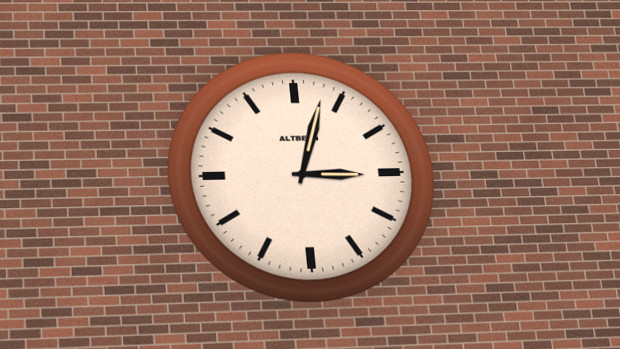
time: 3:03
